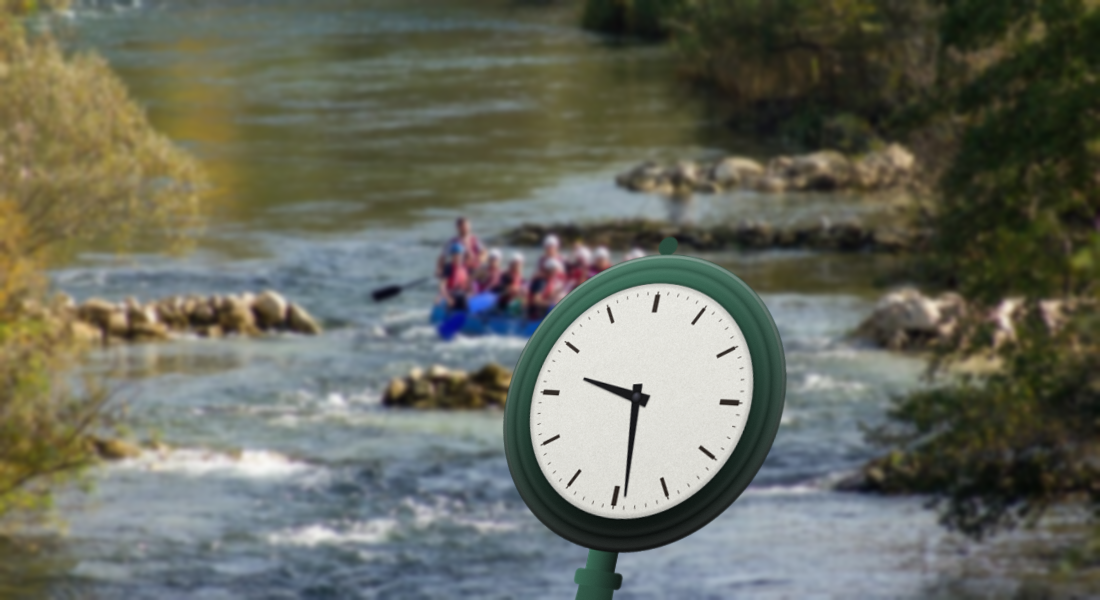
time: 9:29
